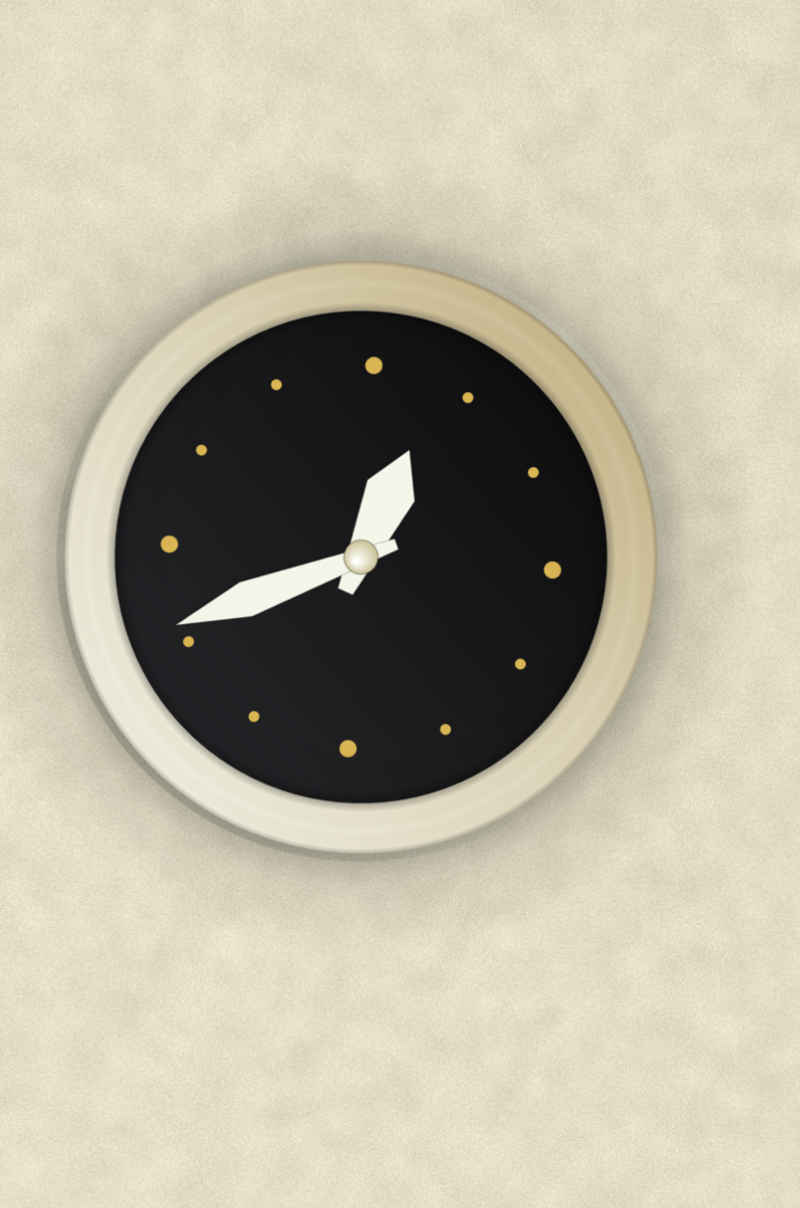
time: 12:41
